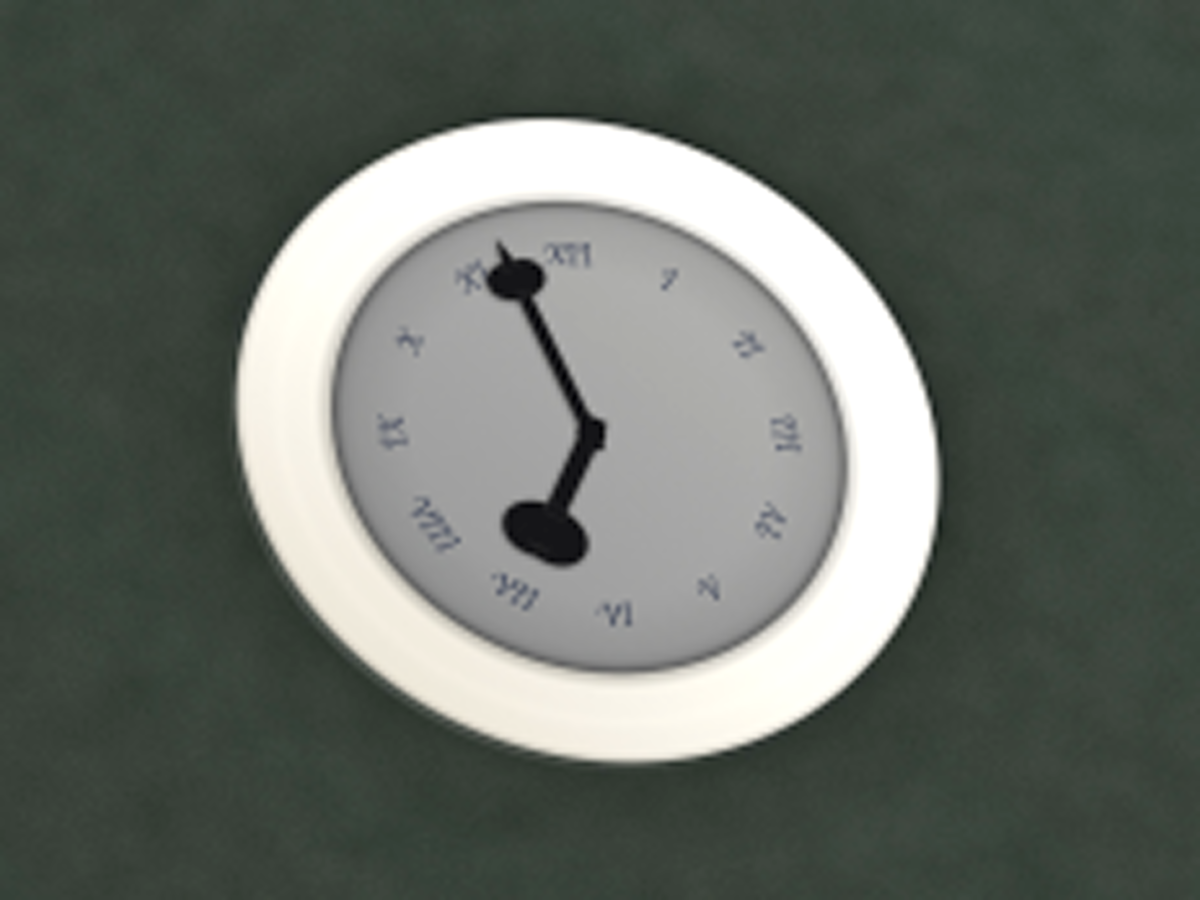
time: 6:57
